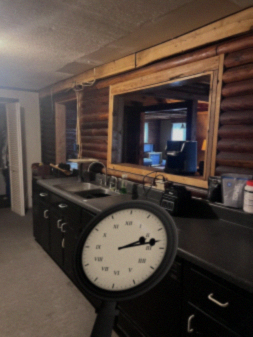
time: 2:13
